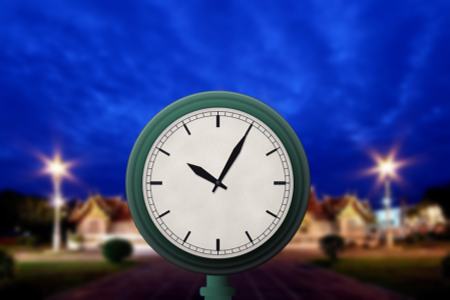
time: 10:05
